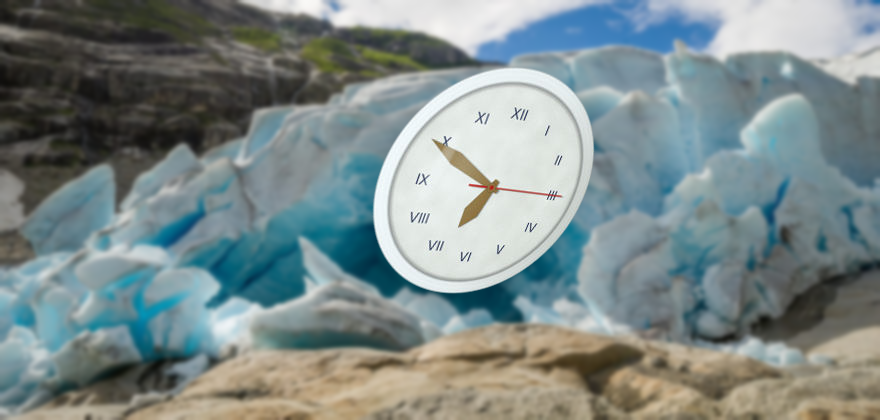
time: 6:49:15
